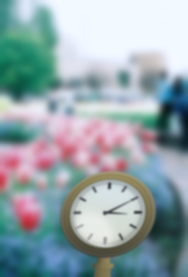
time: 3:10
